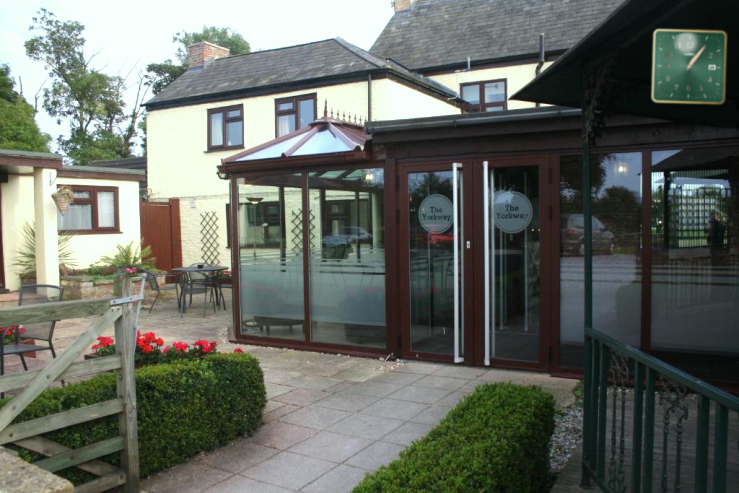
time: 1:06
